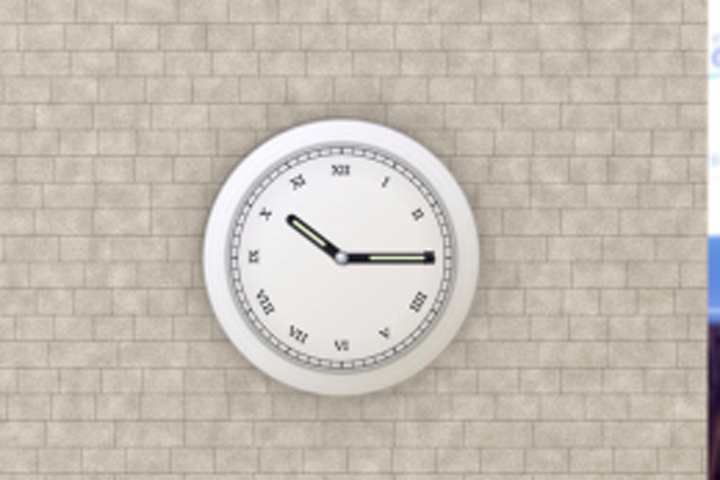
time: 10:15
